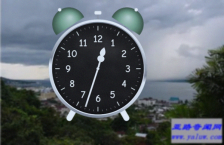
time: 12:33
